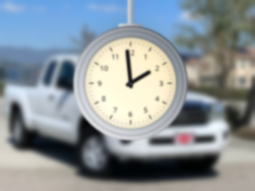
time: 1:59
